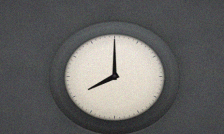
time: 8:00
